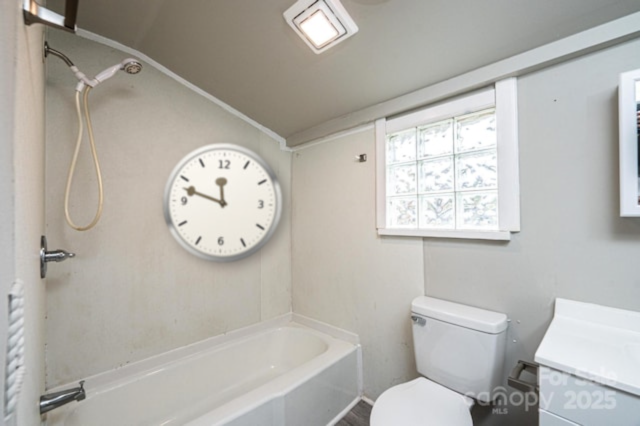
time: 11:48
